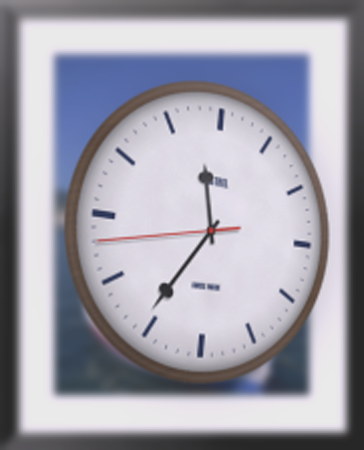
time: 11:35:43
